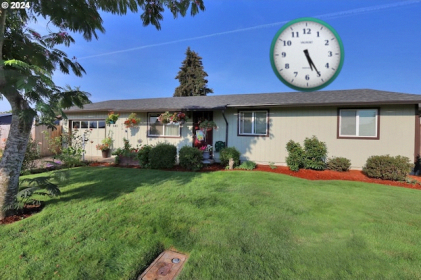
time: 5:25
